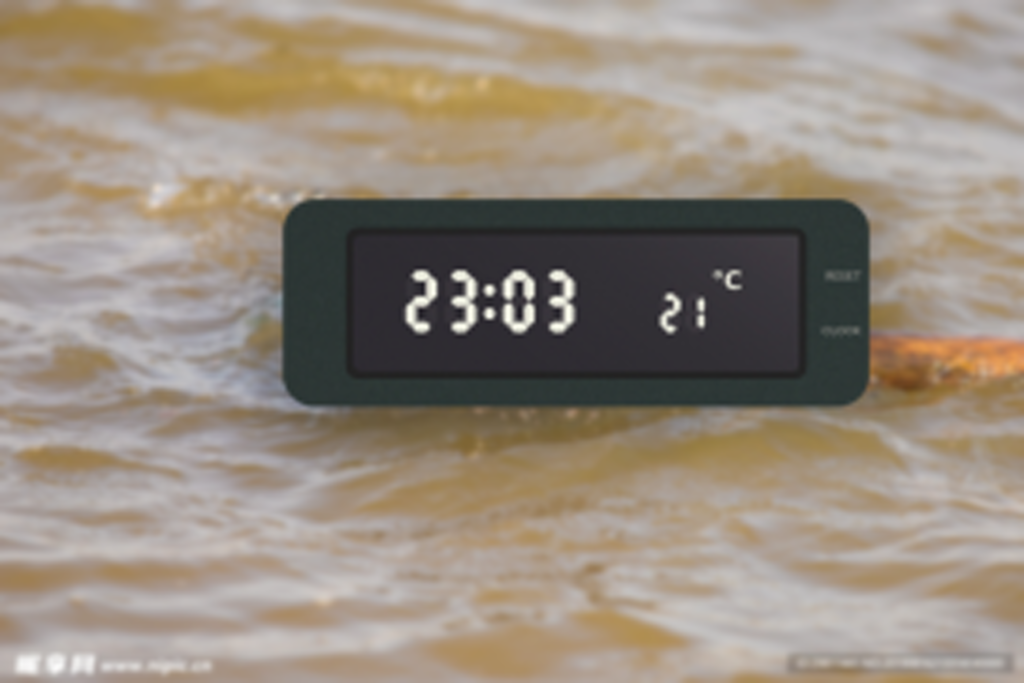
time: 23:03
